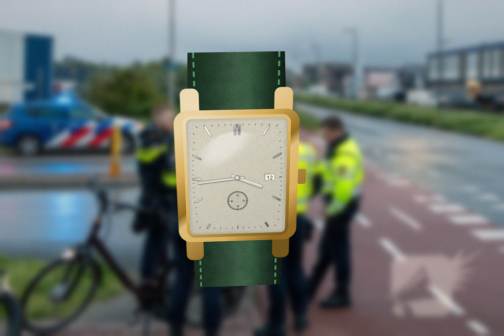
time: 3:44
